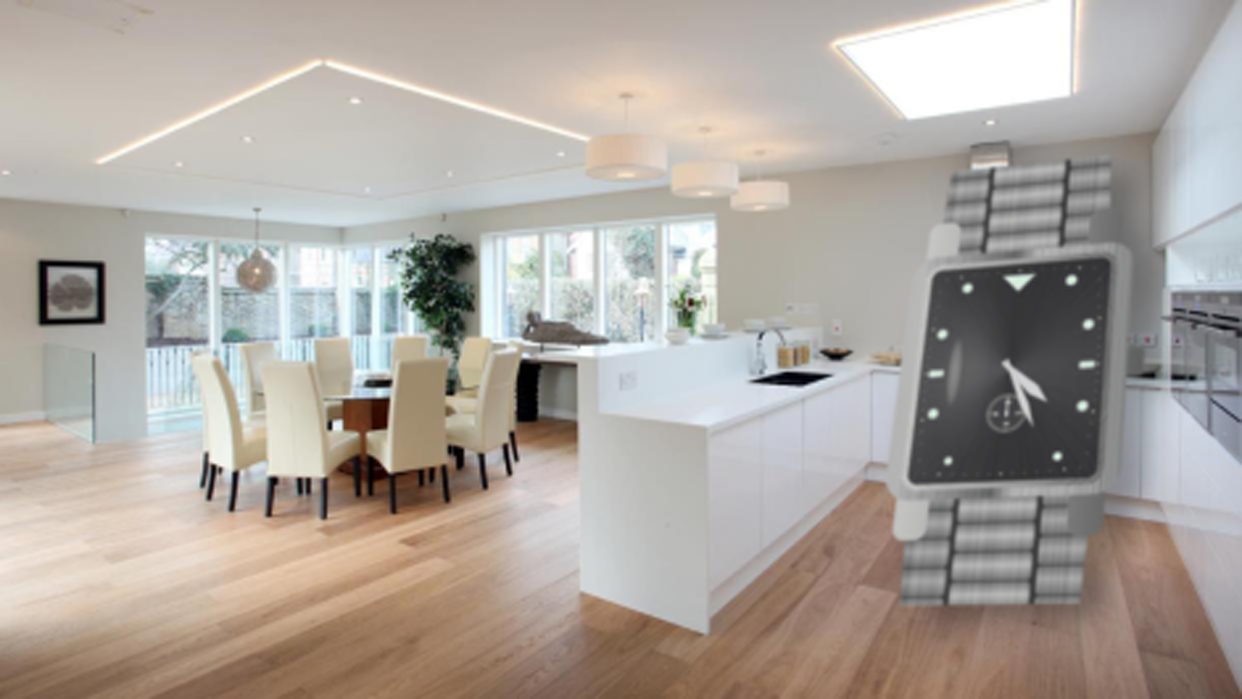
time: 4:26
